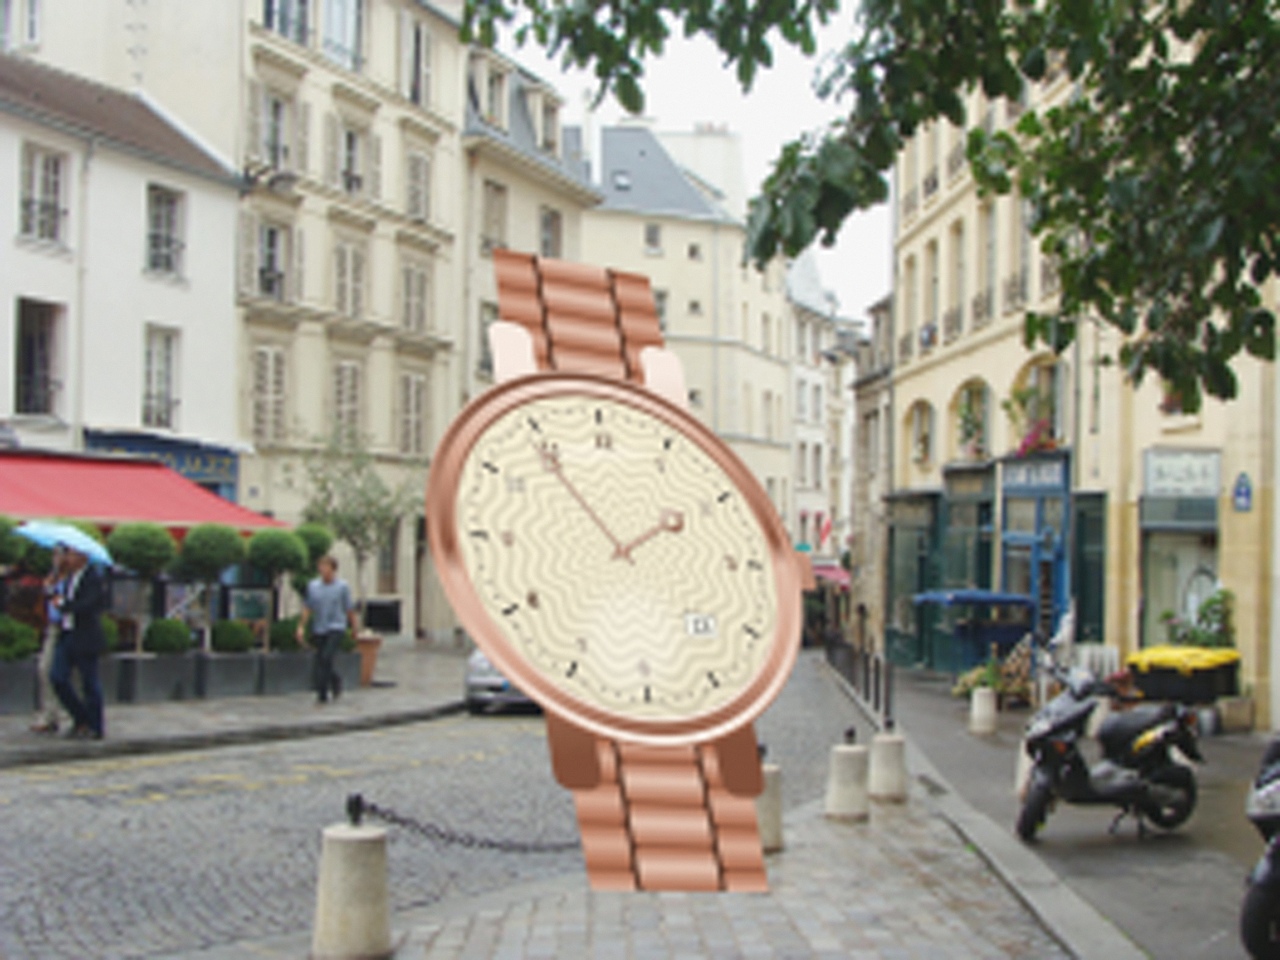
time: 1:54
